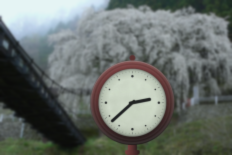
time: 2:38
